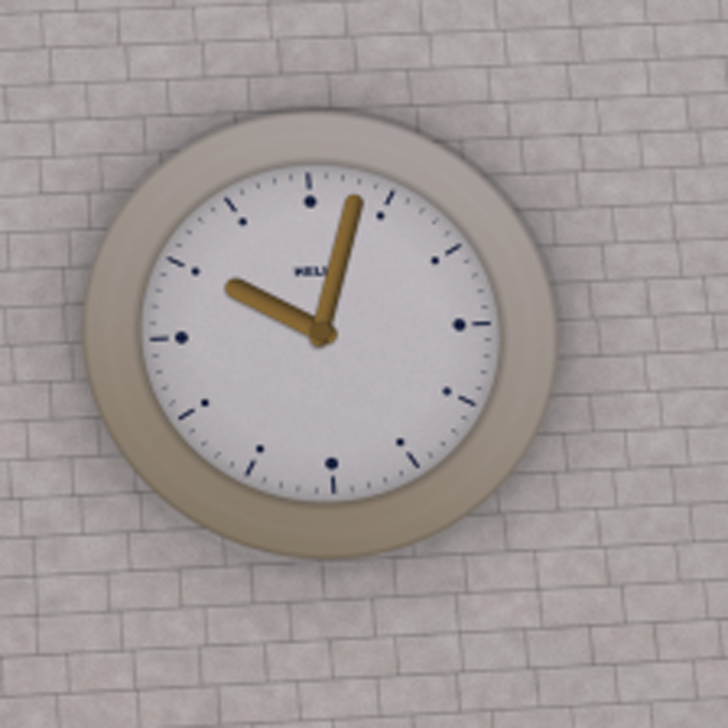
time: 10:03
